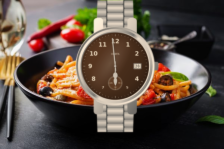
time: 5:59
